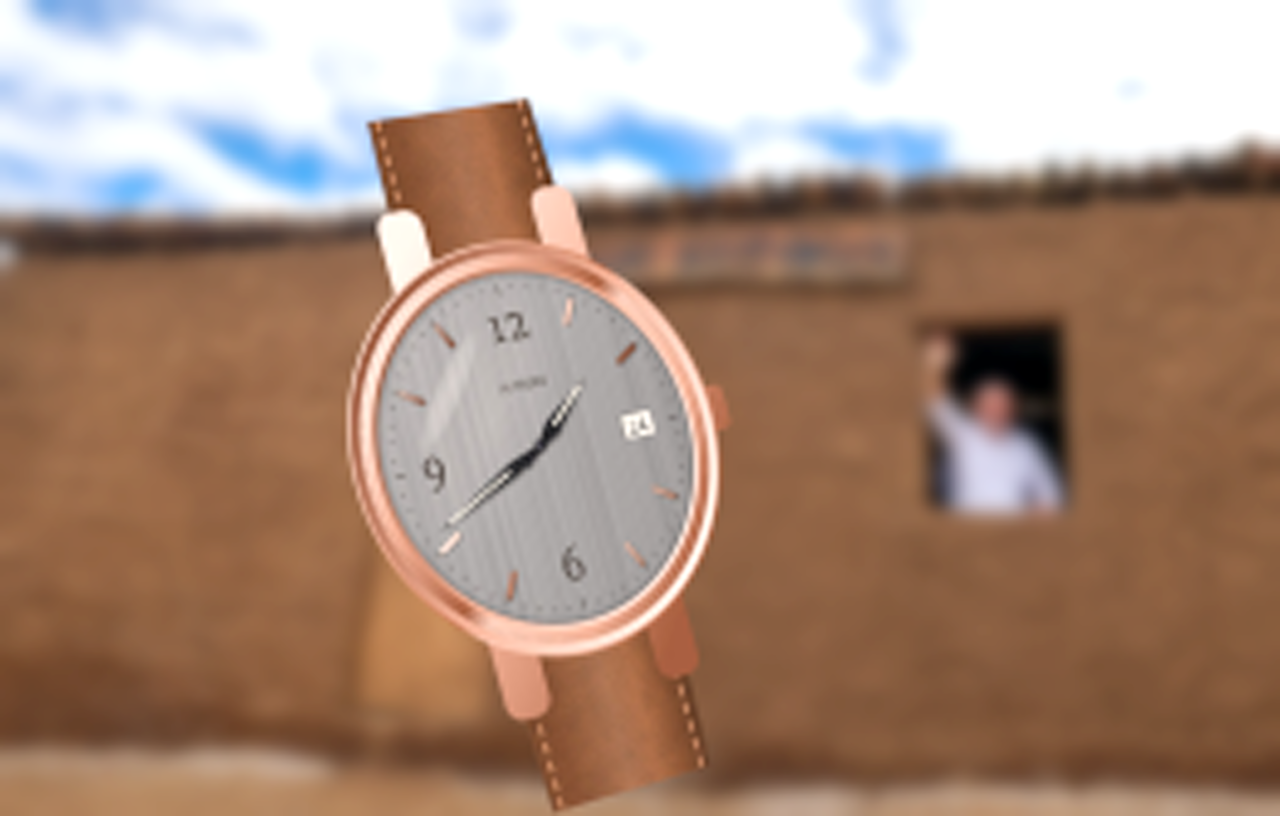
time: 1:41
